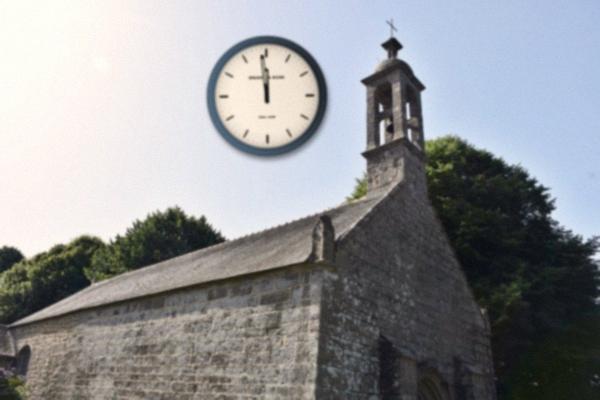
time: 11:59
